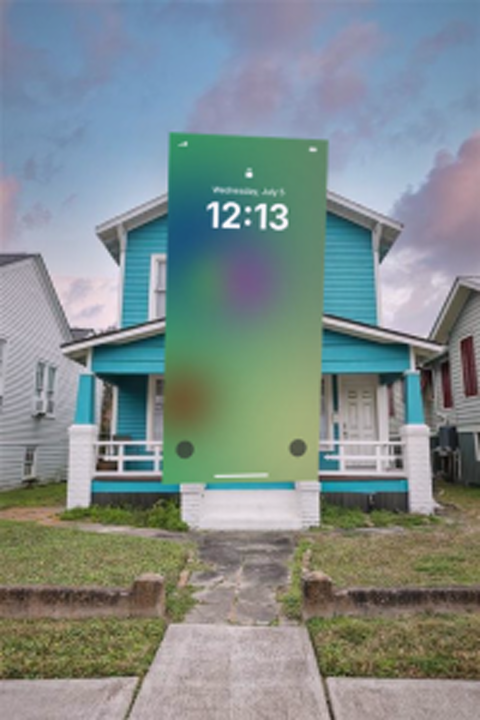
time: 12:13
